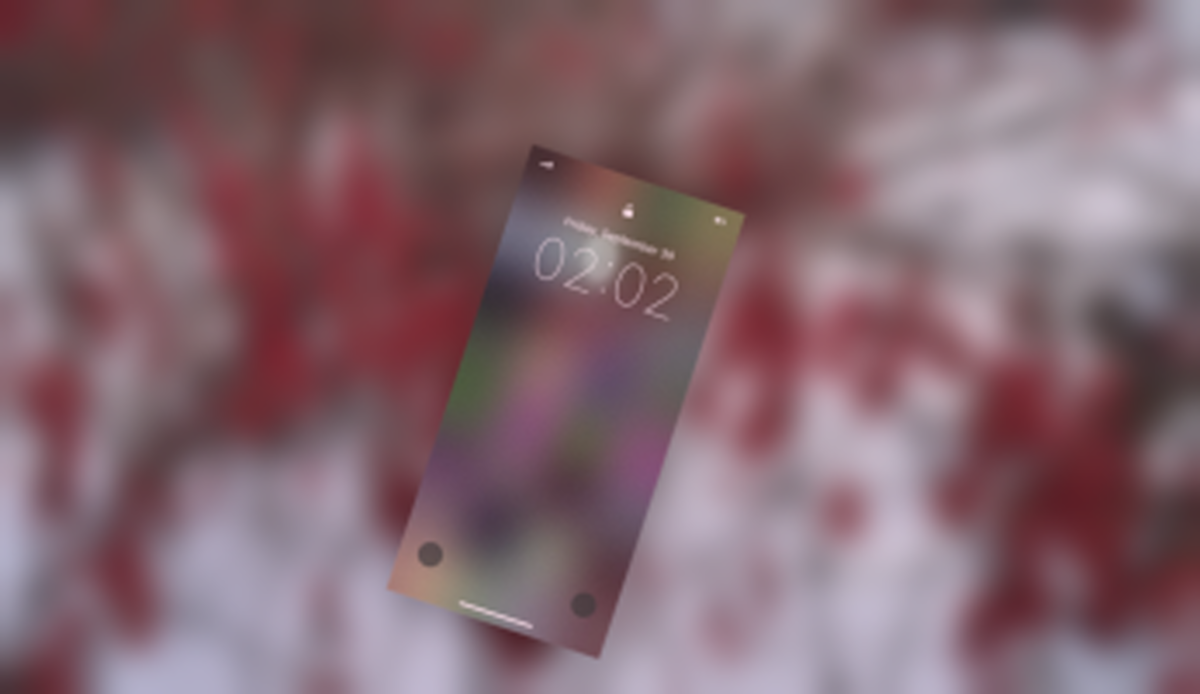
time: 2:02
